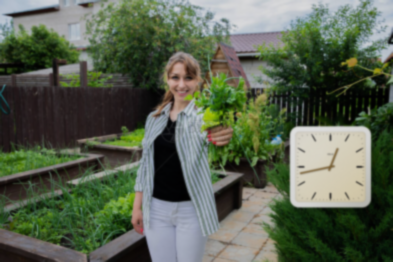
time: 12:43
